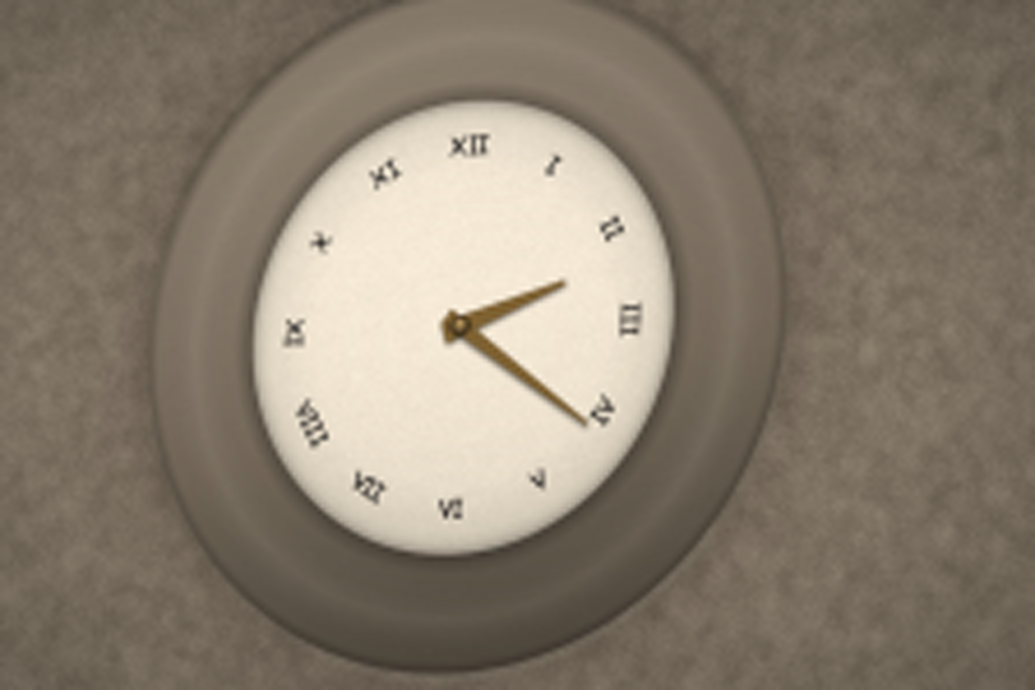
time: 2:21
